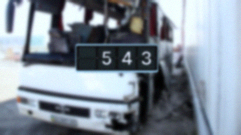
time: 5:43
